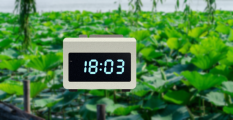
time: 18:03
